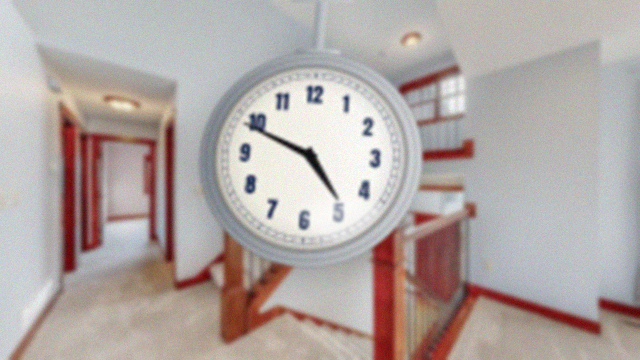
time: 4:49
